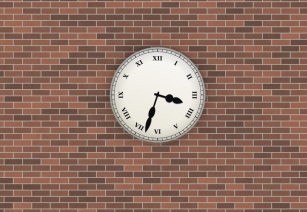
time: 3:33
